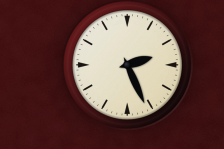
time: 2:26
